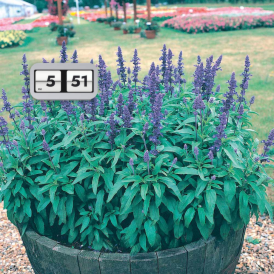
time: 5:51
